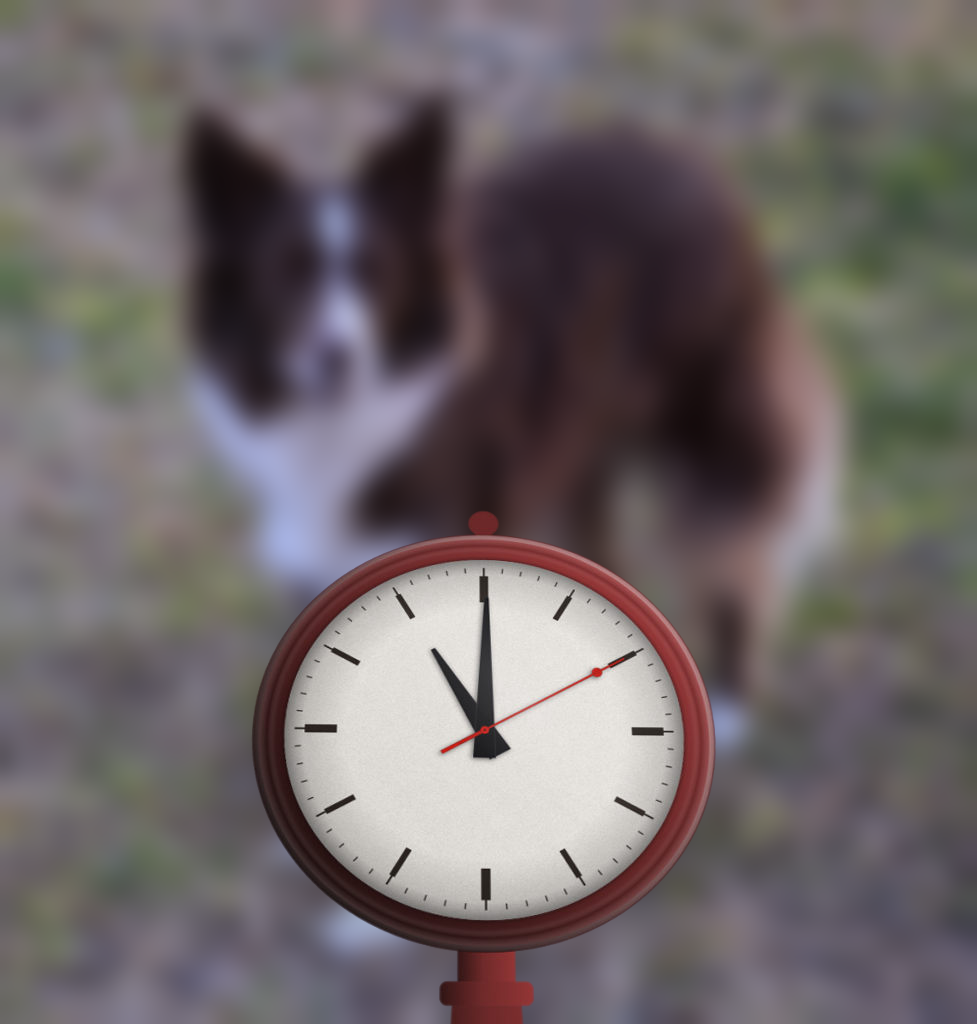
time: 11:00:10
